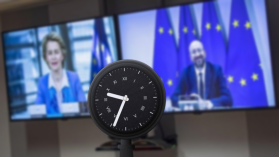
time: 9:34
